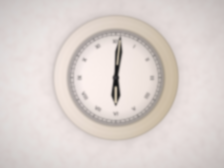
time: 6:01
